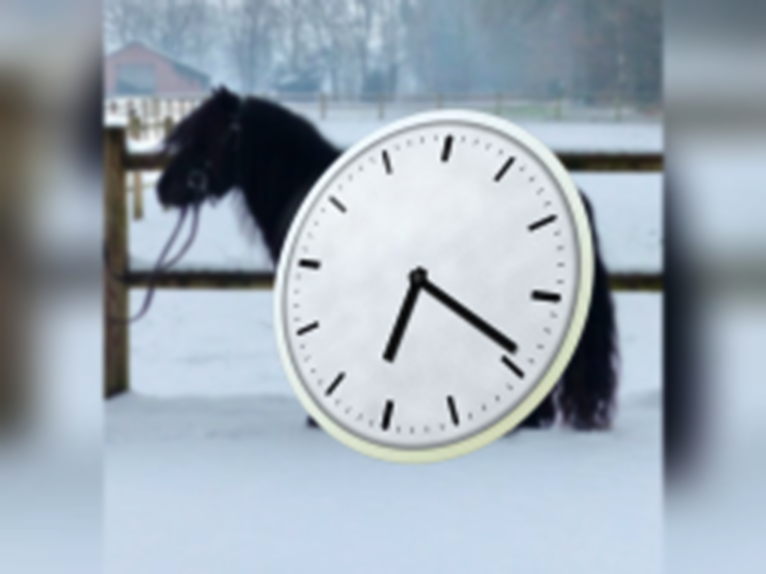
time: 6:19
